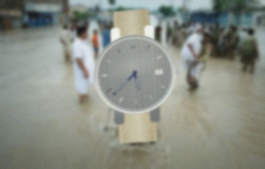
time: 5:38
